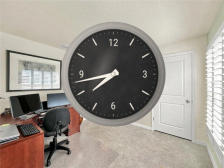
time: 7:43
